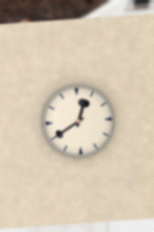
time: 12:40
